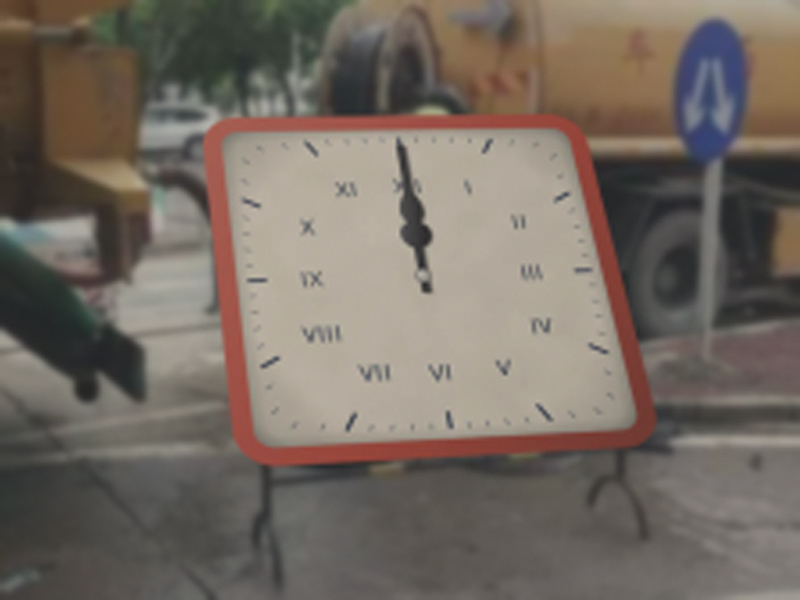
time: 12:00
